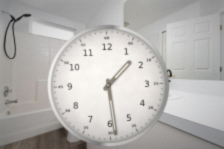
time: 1:29
